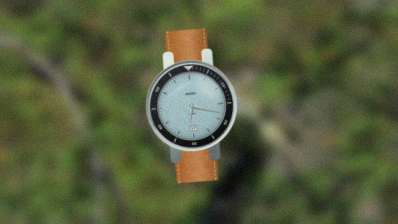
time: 6:18
